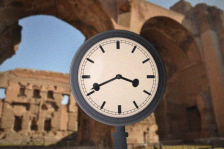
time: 3:41
